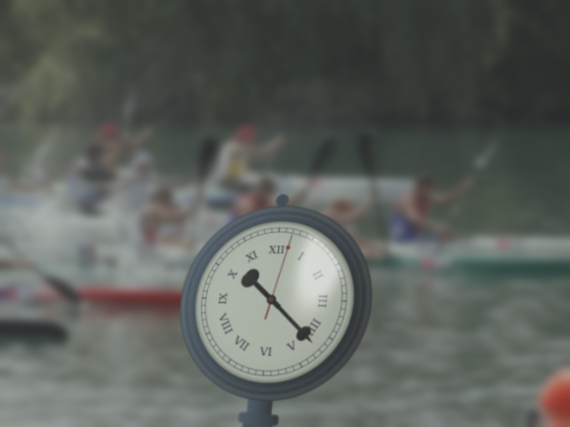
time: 10:22:02
